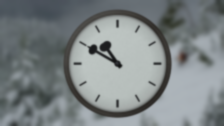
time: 10:50
